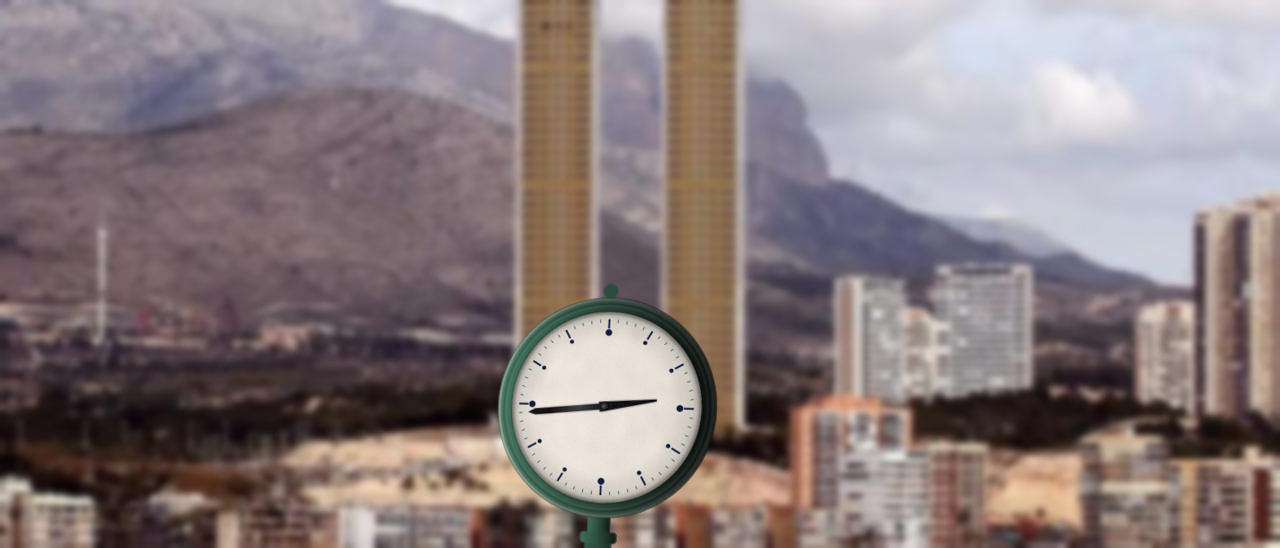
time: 2:44
